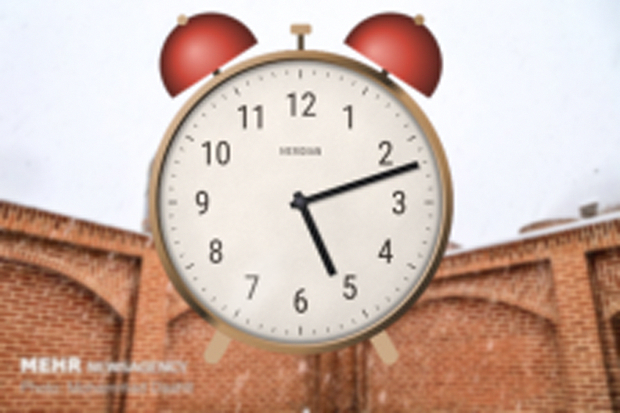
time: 5:12
